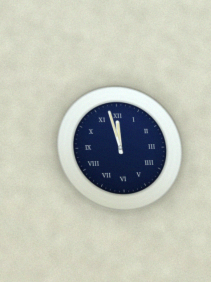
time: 11:58
